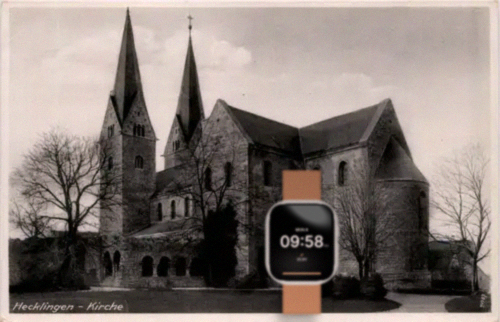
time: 9:58
